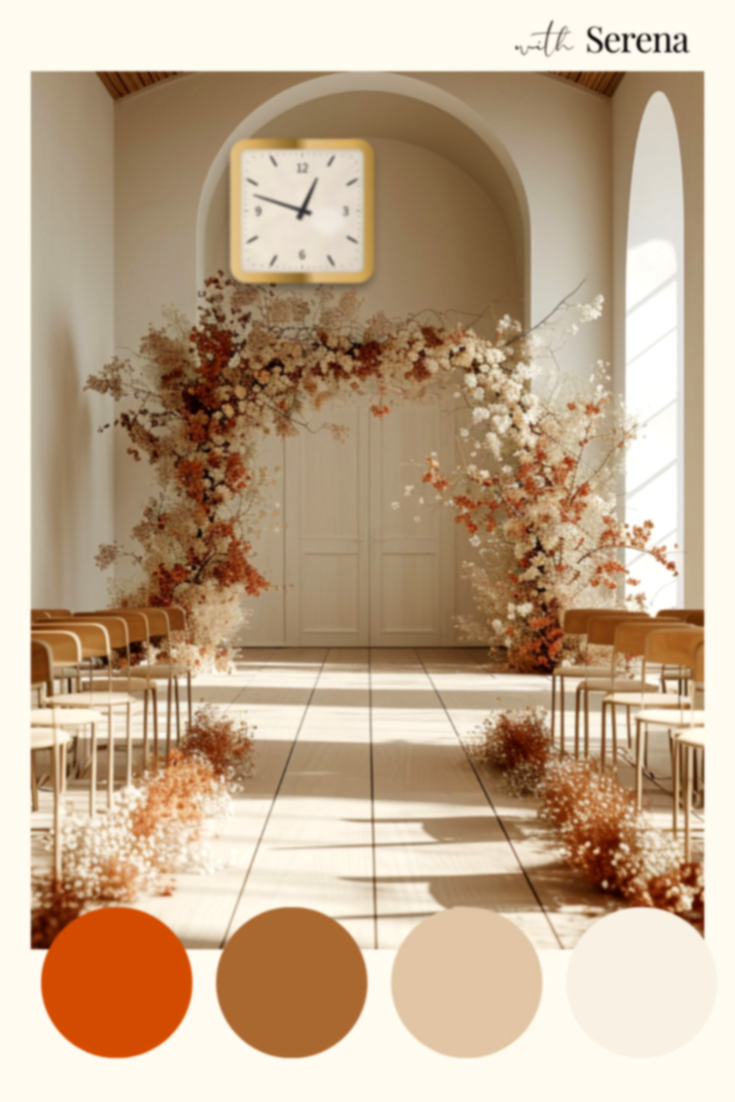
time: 12:48
